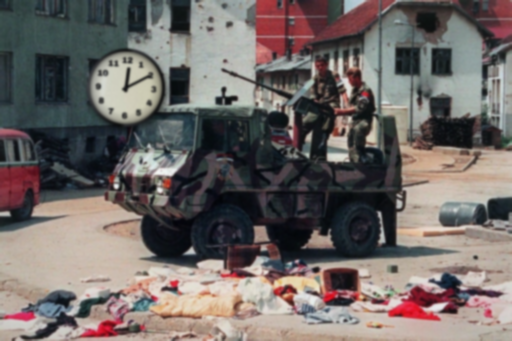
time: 12:10
